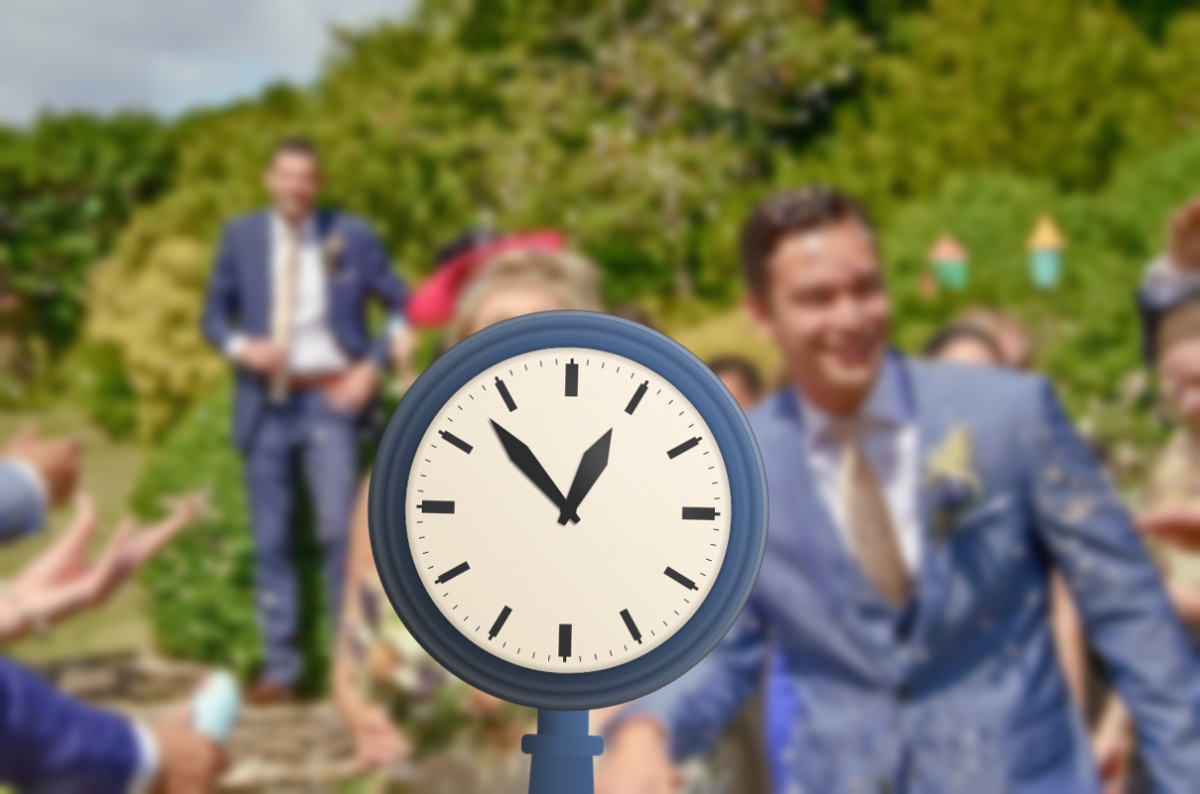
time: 12:53
